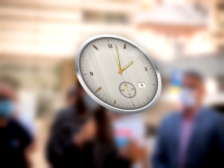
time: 2:02
